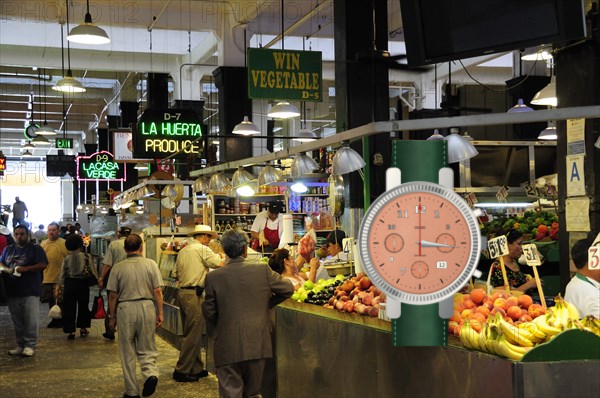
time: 3:16
